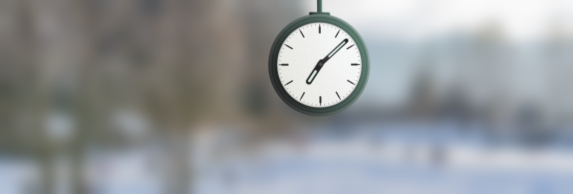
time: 7:08
